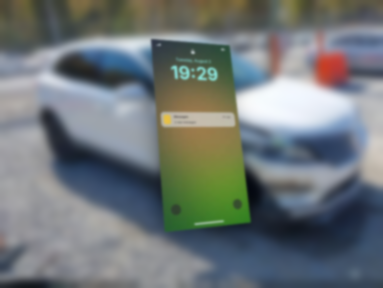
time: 19:29
